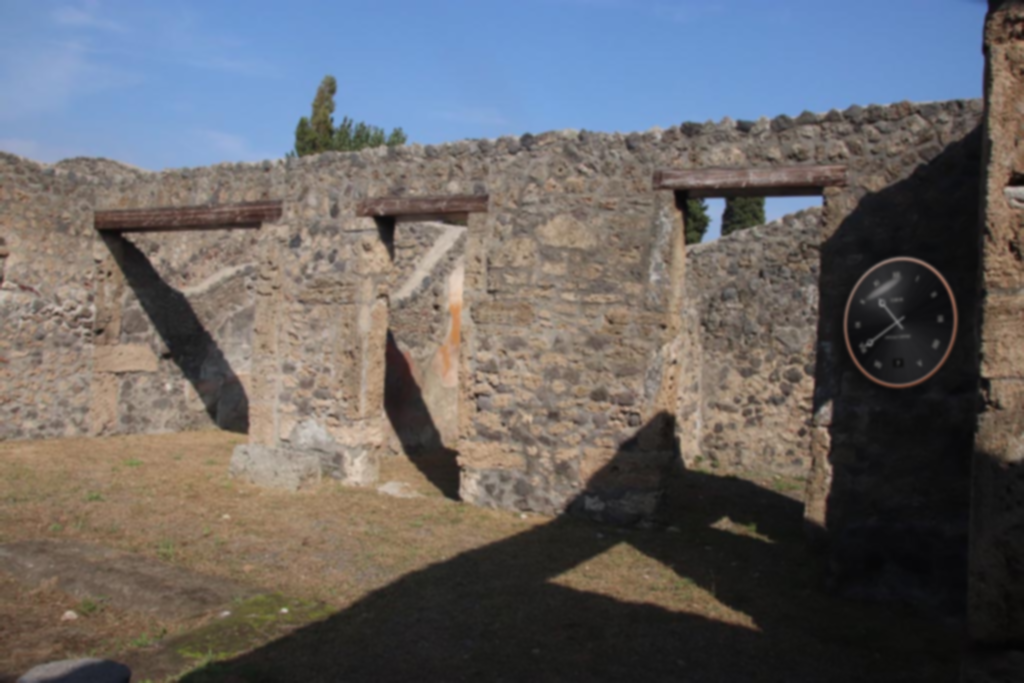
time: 10:40
